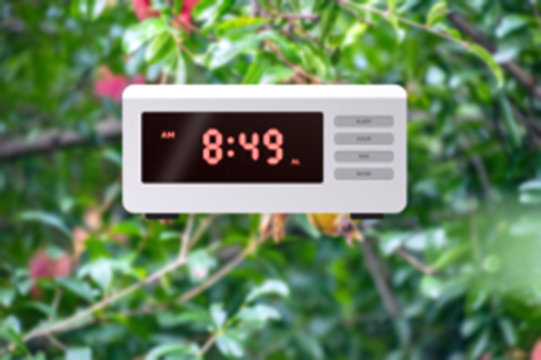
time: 8:49
